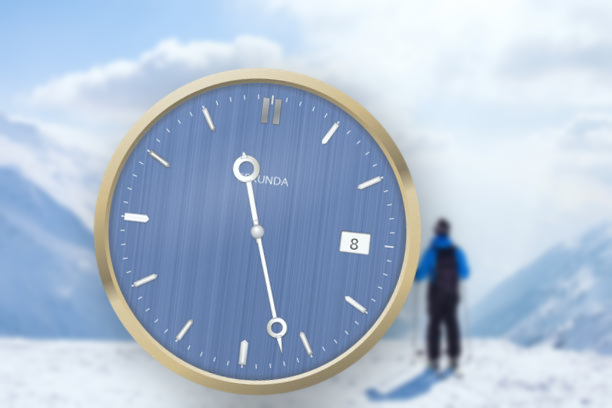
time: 11:27
